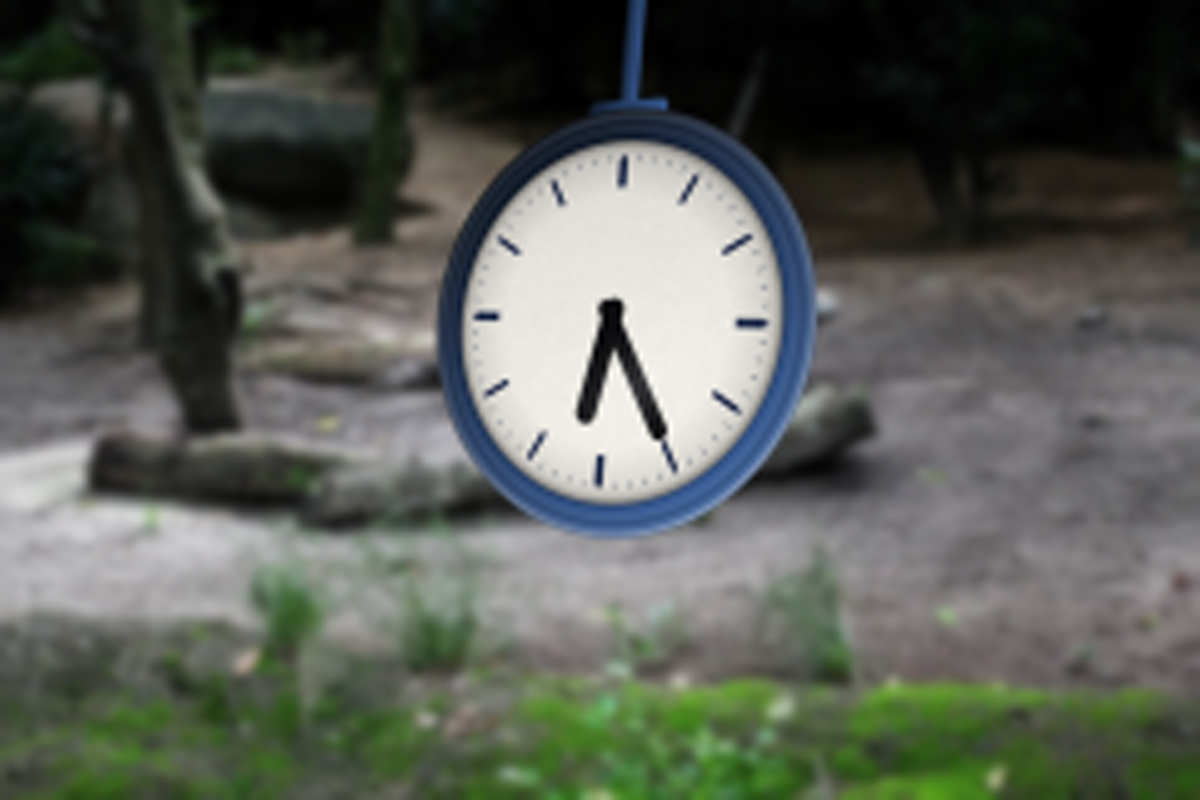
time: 6:25
